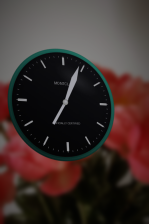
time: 7:04
